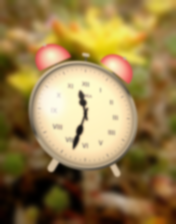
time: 11:33
